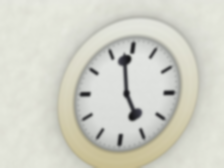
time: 4:58
